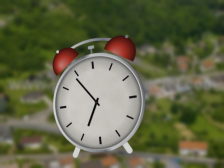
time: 6:54
